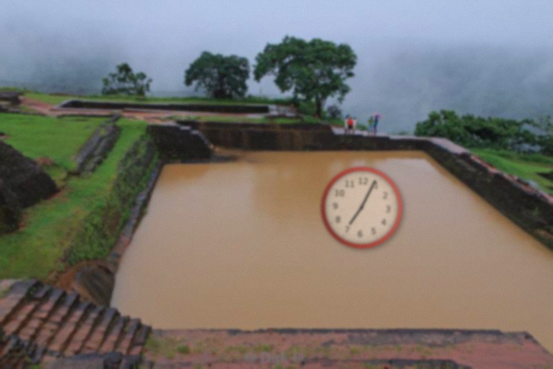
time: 7:04
